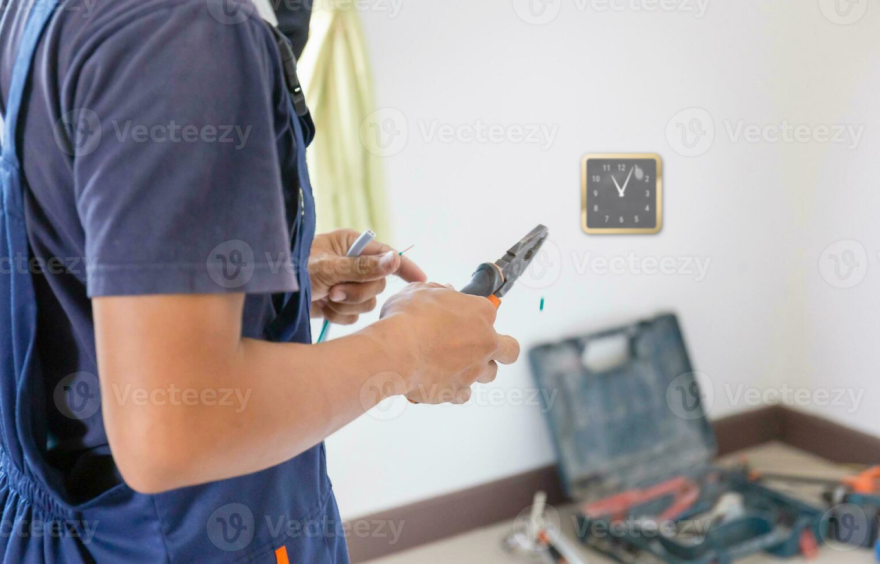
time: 11:04
